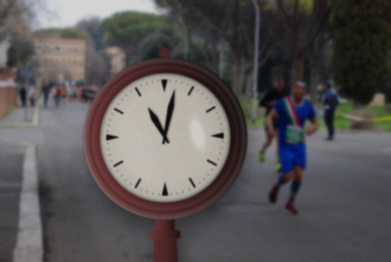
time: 11:02
